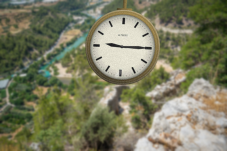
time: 9:15
